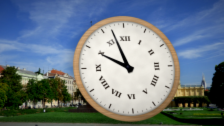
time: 9:57
